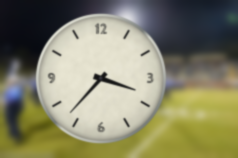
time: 3:37
